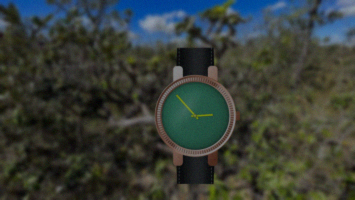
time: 2:53
